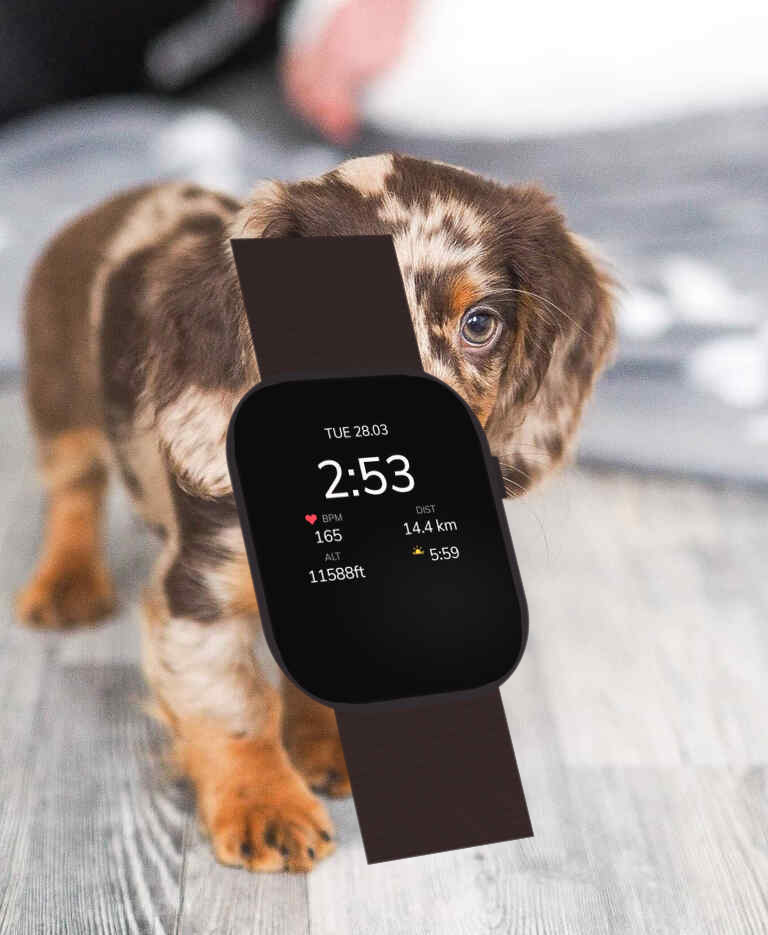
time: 2:53
